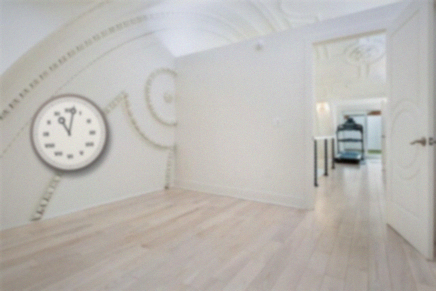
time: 11:02
